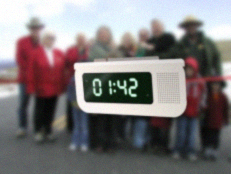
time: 1:42
